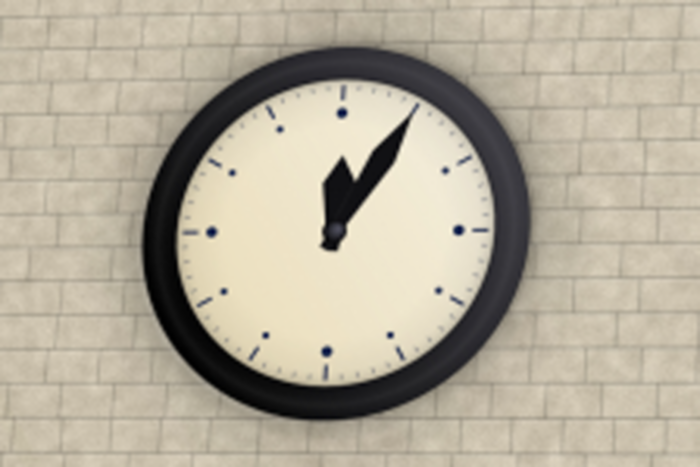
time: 12:05
